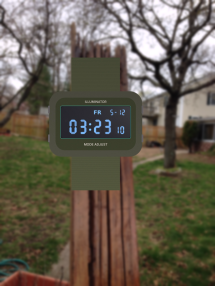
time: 3:23:10
